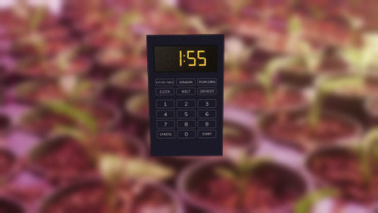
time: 1:55
